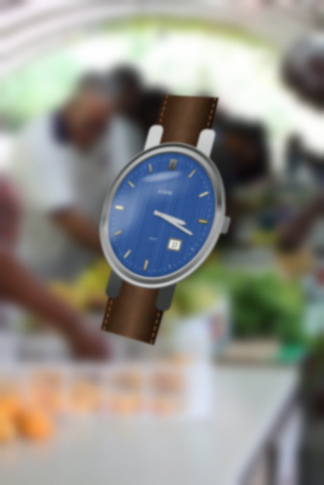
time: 3:18
